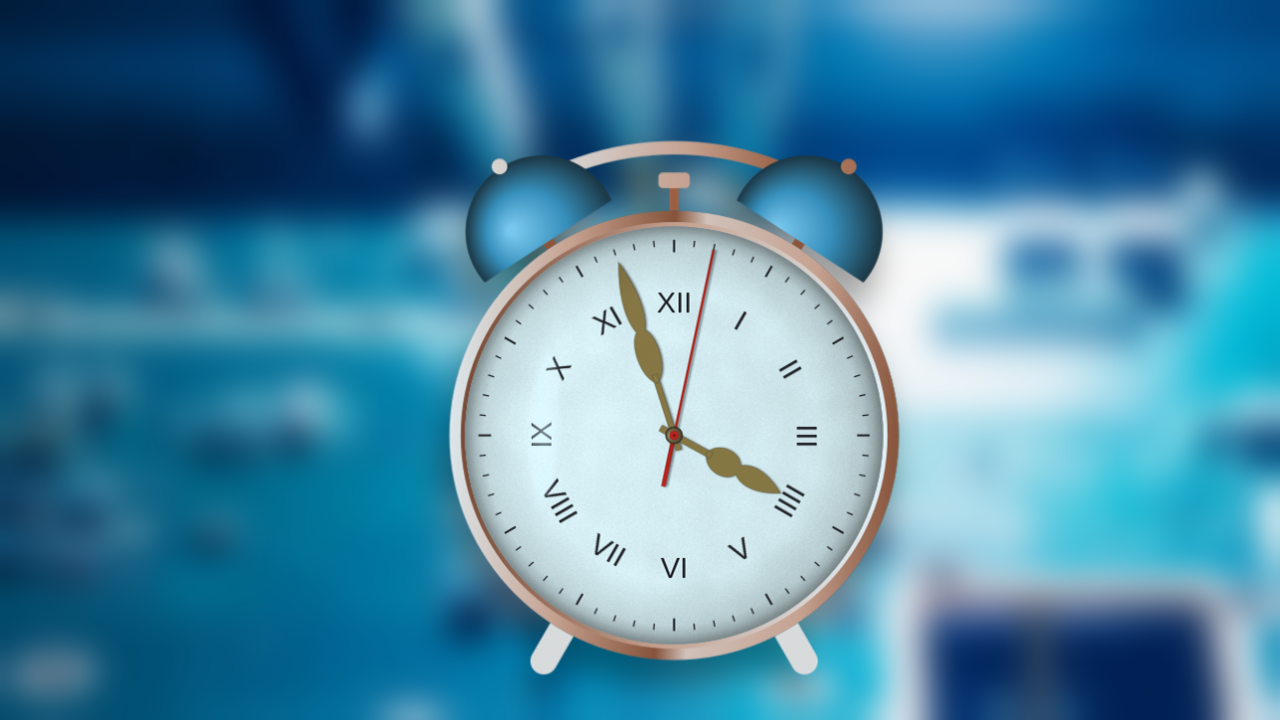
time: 3:57:02
